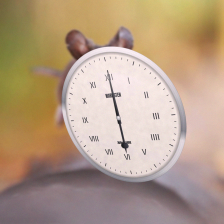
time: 6:00
